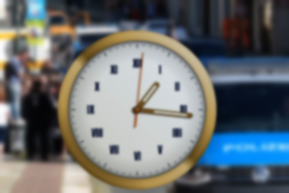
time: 1:16:01
